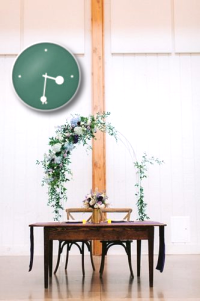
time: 3:31
